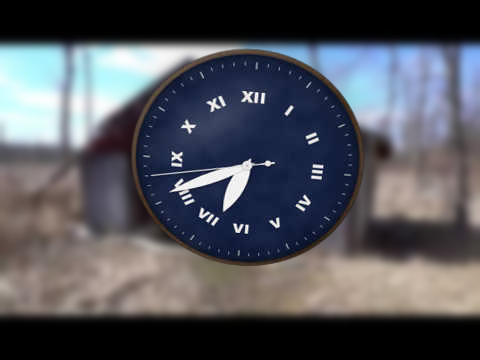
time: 6:40:43
